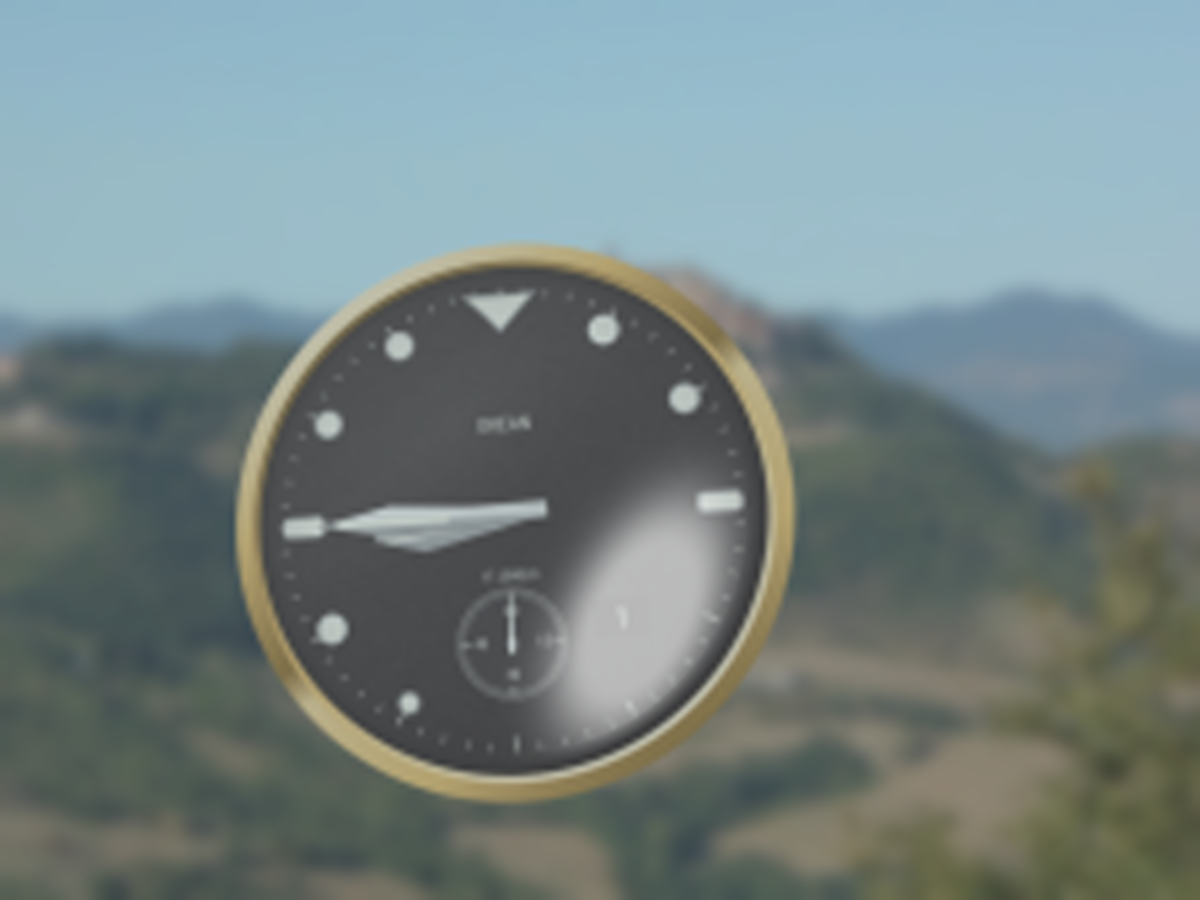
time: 8:45
